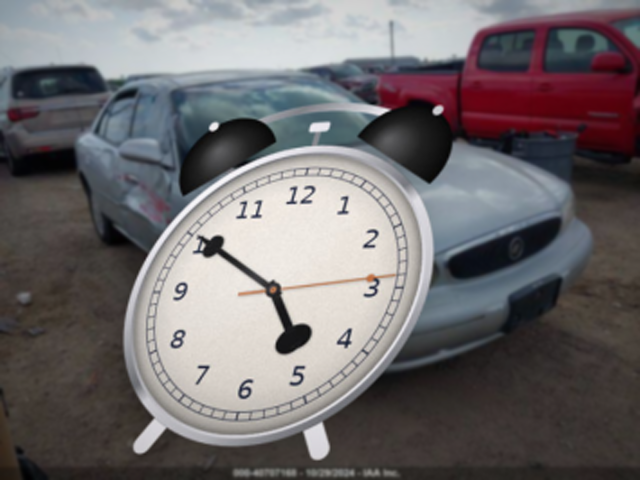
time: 4:50:14
